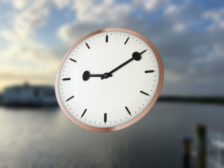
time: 9:10
